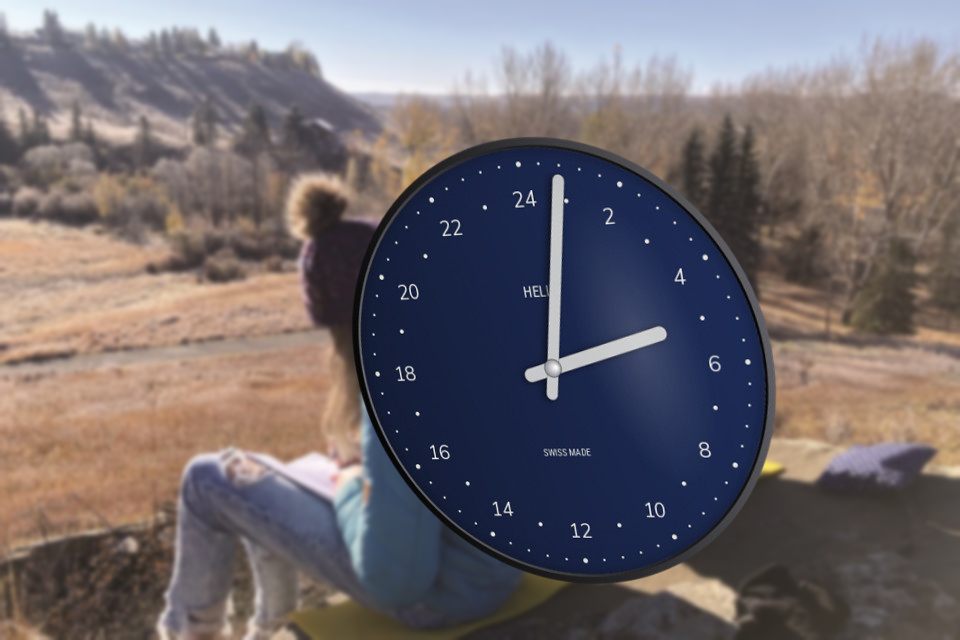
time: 5:02
